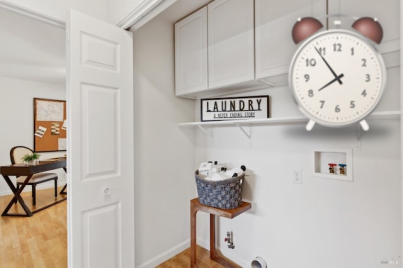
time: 7:54
